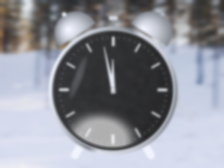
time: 11:58
